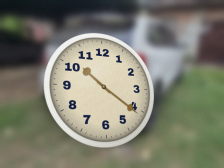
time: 10:21
